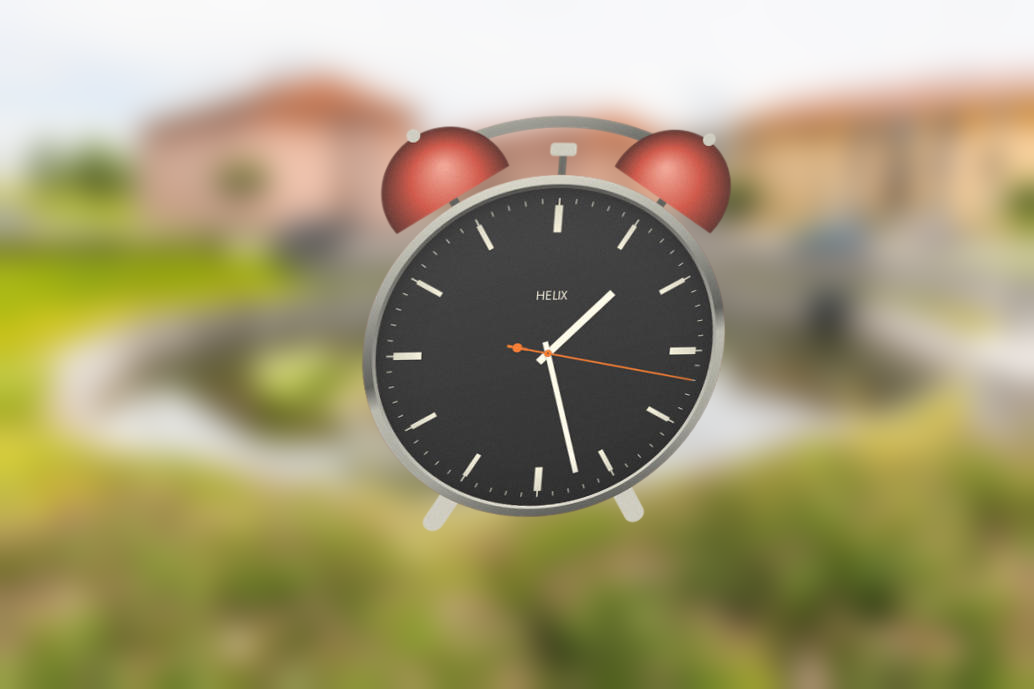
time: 1:27:17
